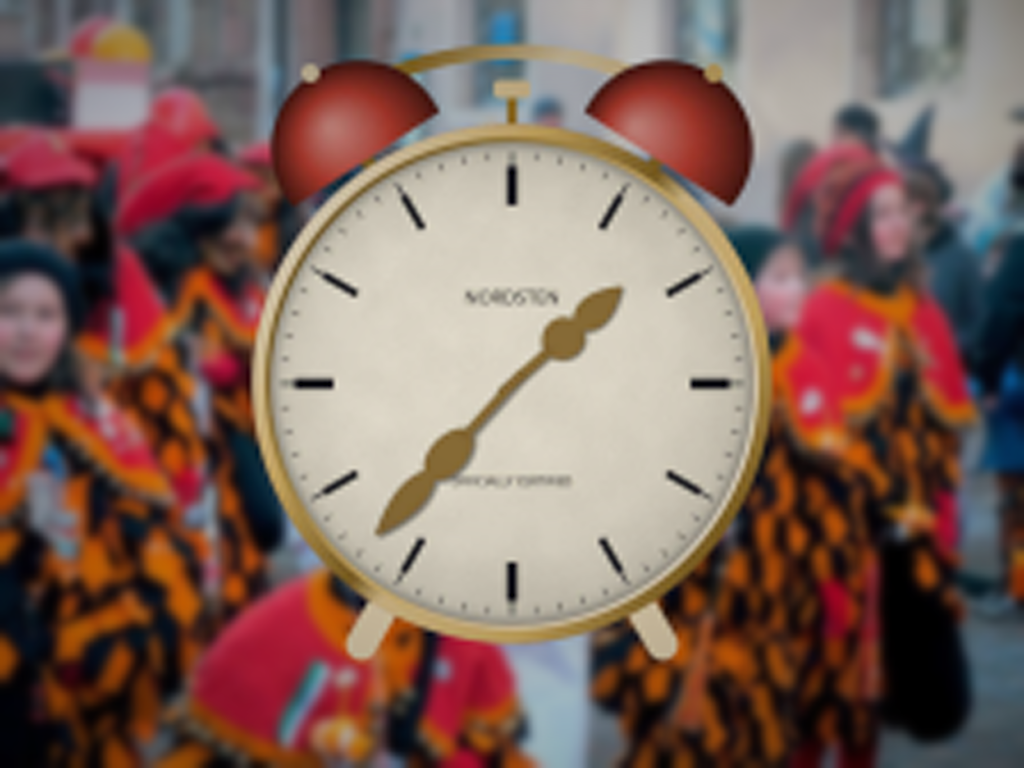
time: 1:37
